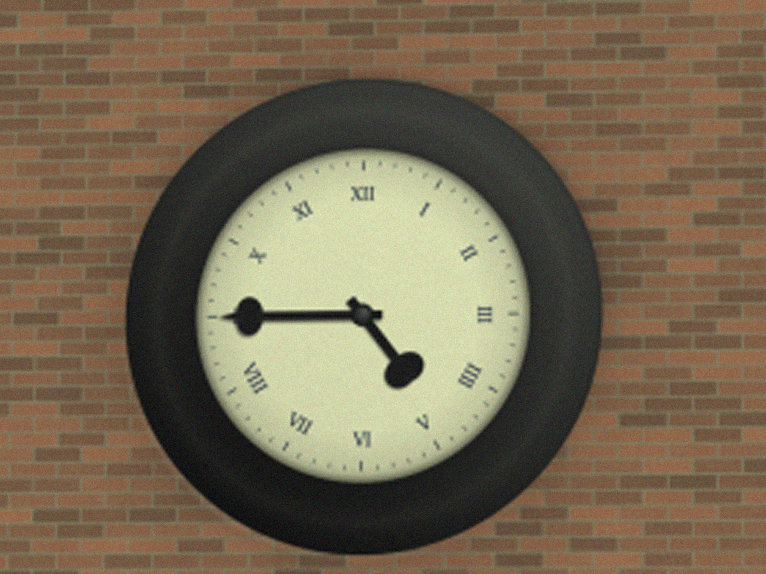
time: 4:45
